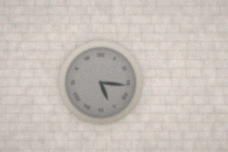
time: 5:16
